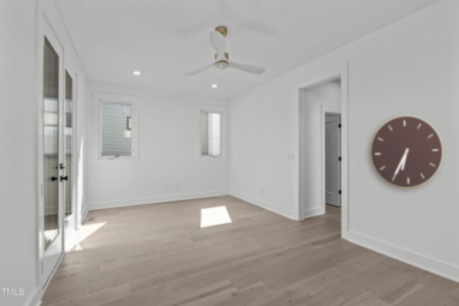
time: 6:35
